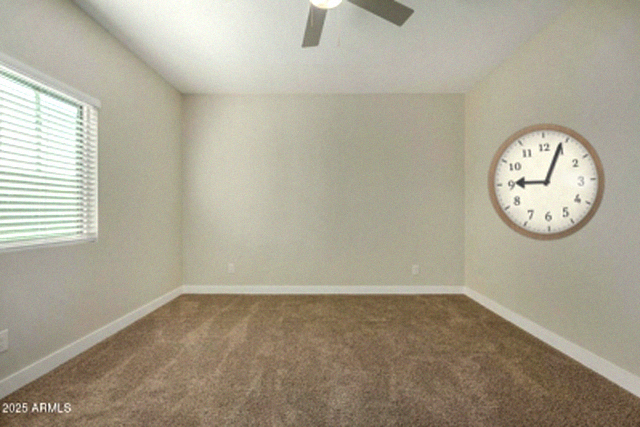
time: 9:04
